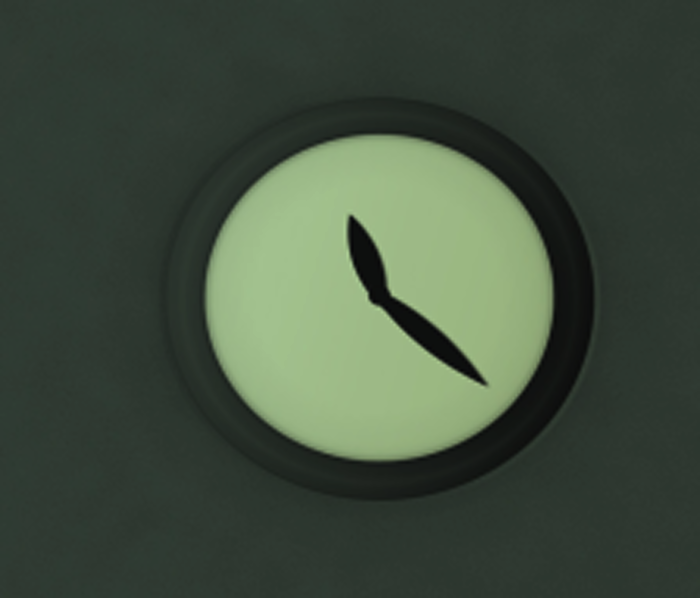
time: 11:22
